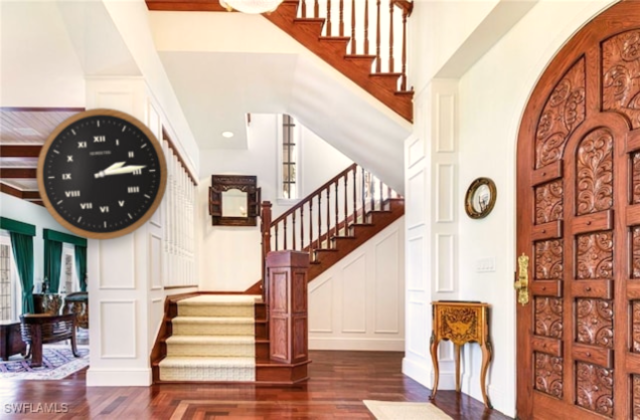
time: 2:14
